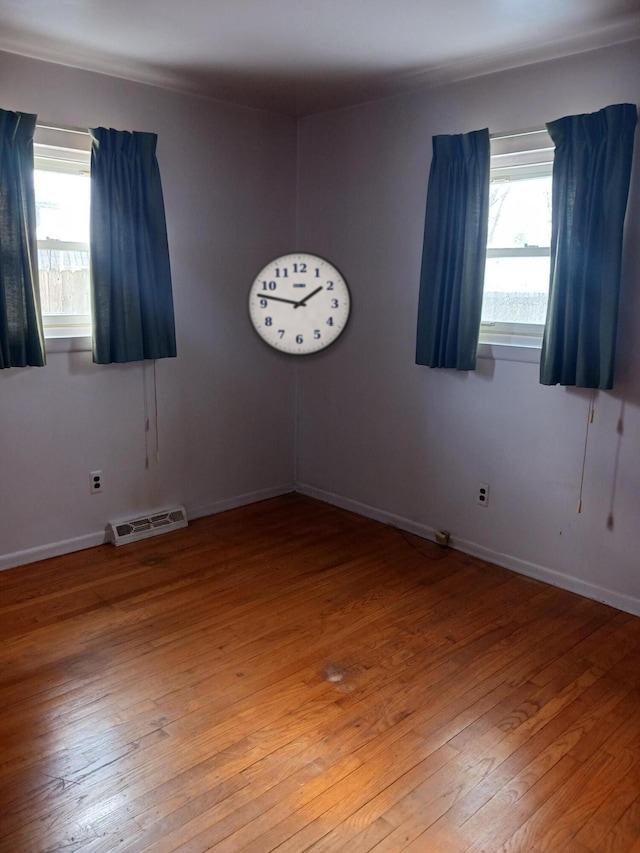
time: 1:47
